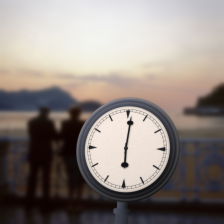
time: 6:01
